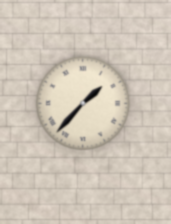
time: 1:37
